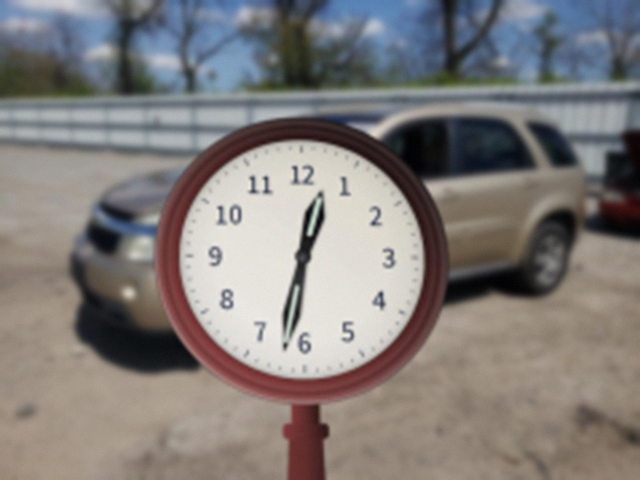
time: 12:32
